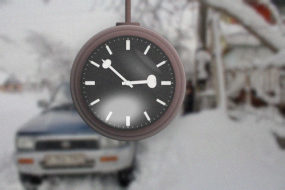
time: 2:52
